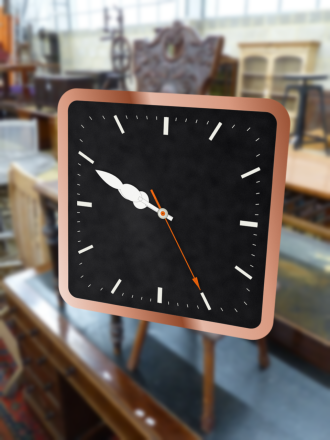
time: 9:49:25
